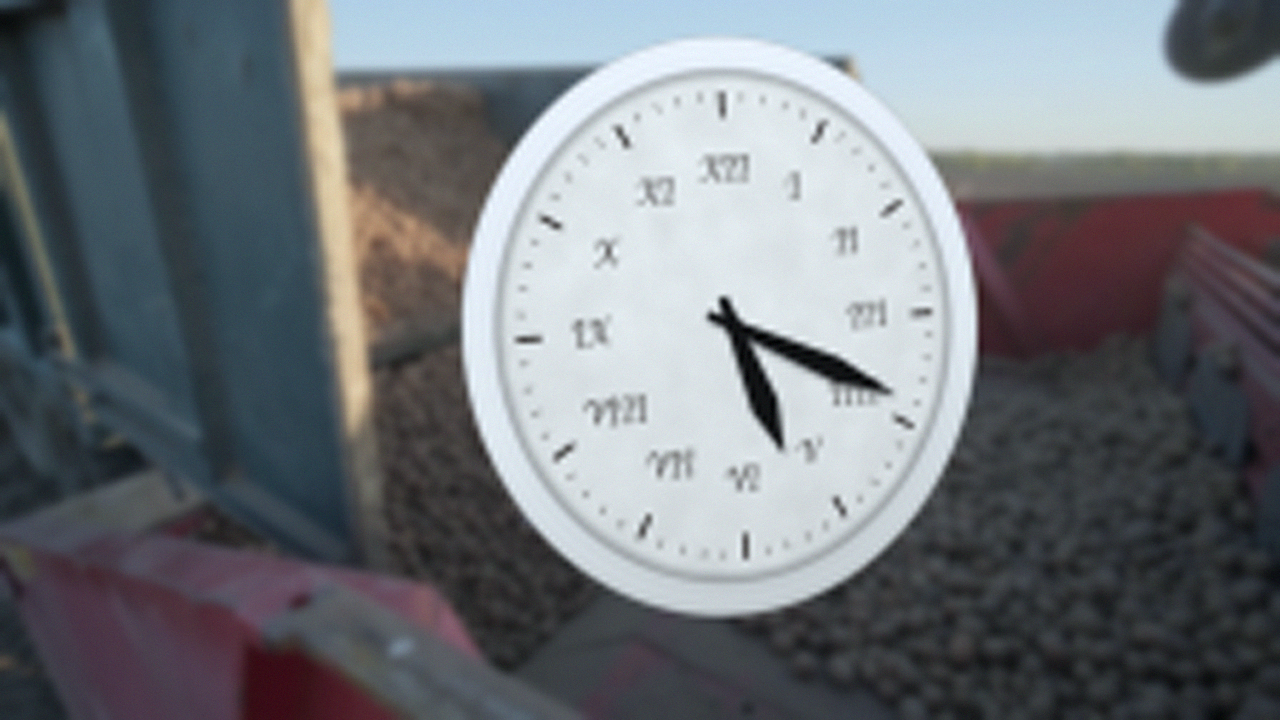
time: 5:19
